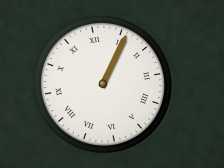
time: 1:06
